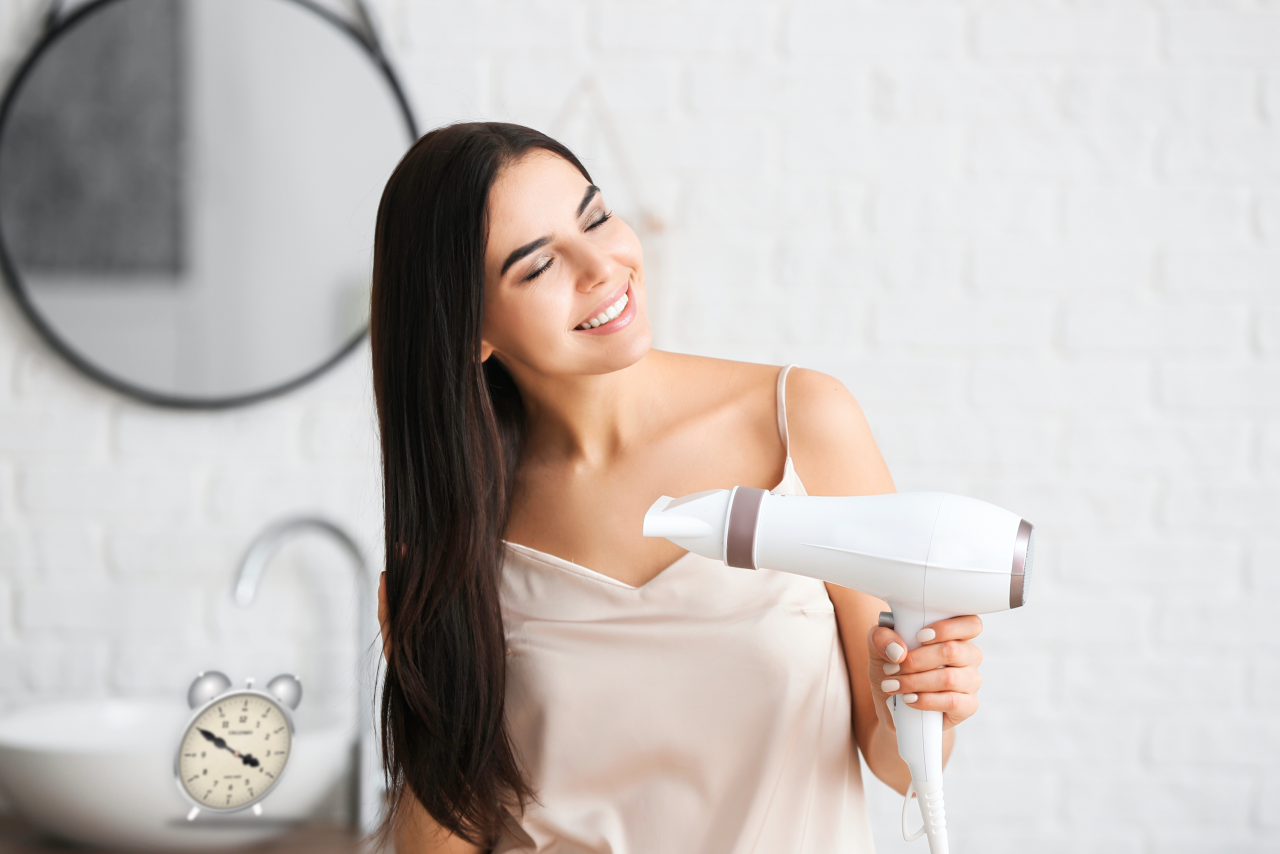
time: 3:50
